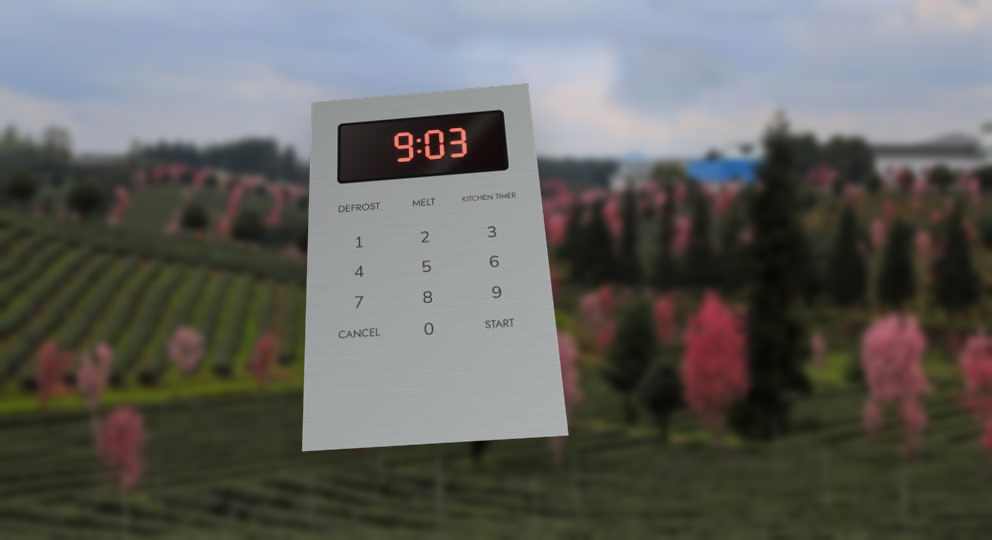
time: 9:03
